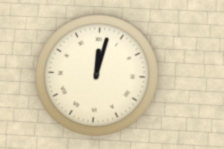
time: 12:02
